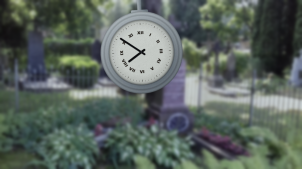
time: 7:51
